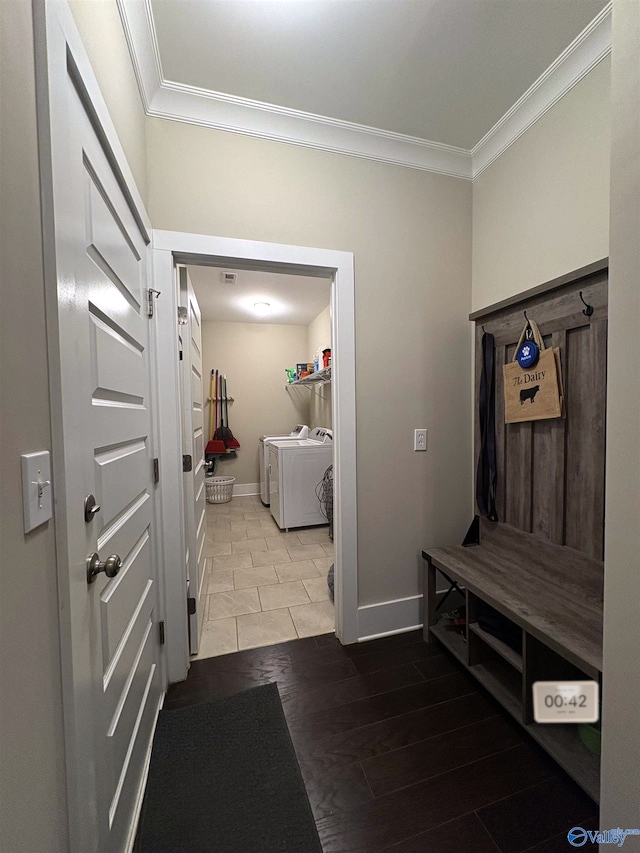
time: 0:42
